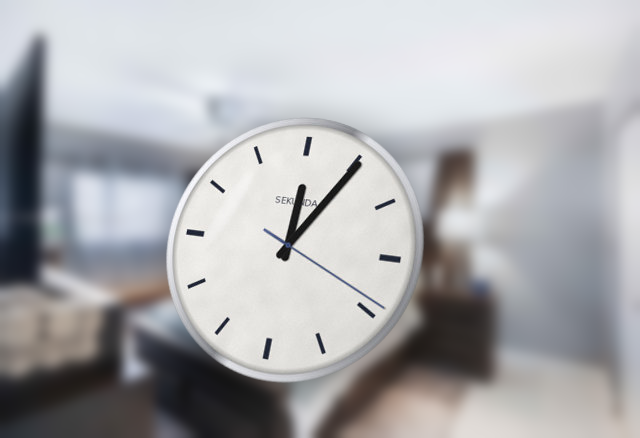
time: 12:05:19
